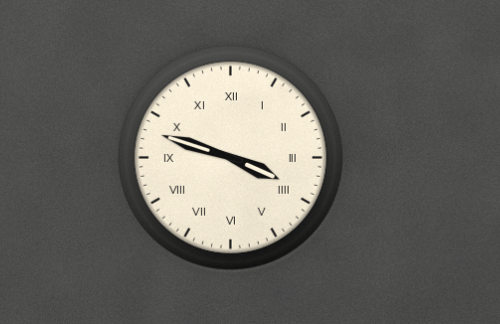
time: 3:48
